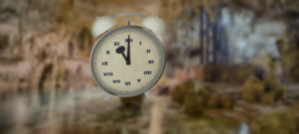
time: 11:00
